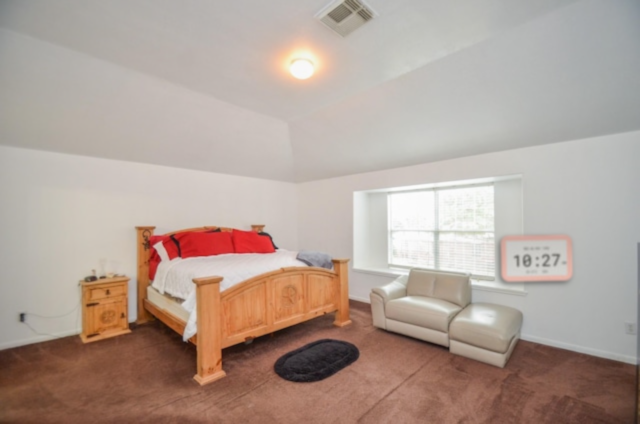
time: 10:27
